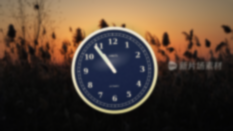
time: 10:54
